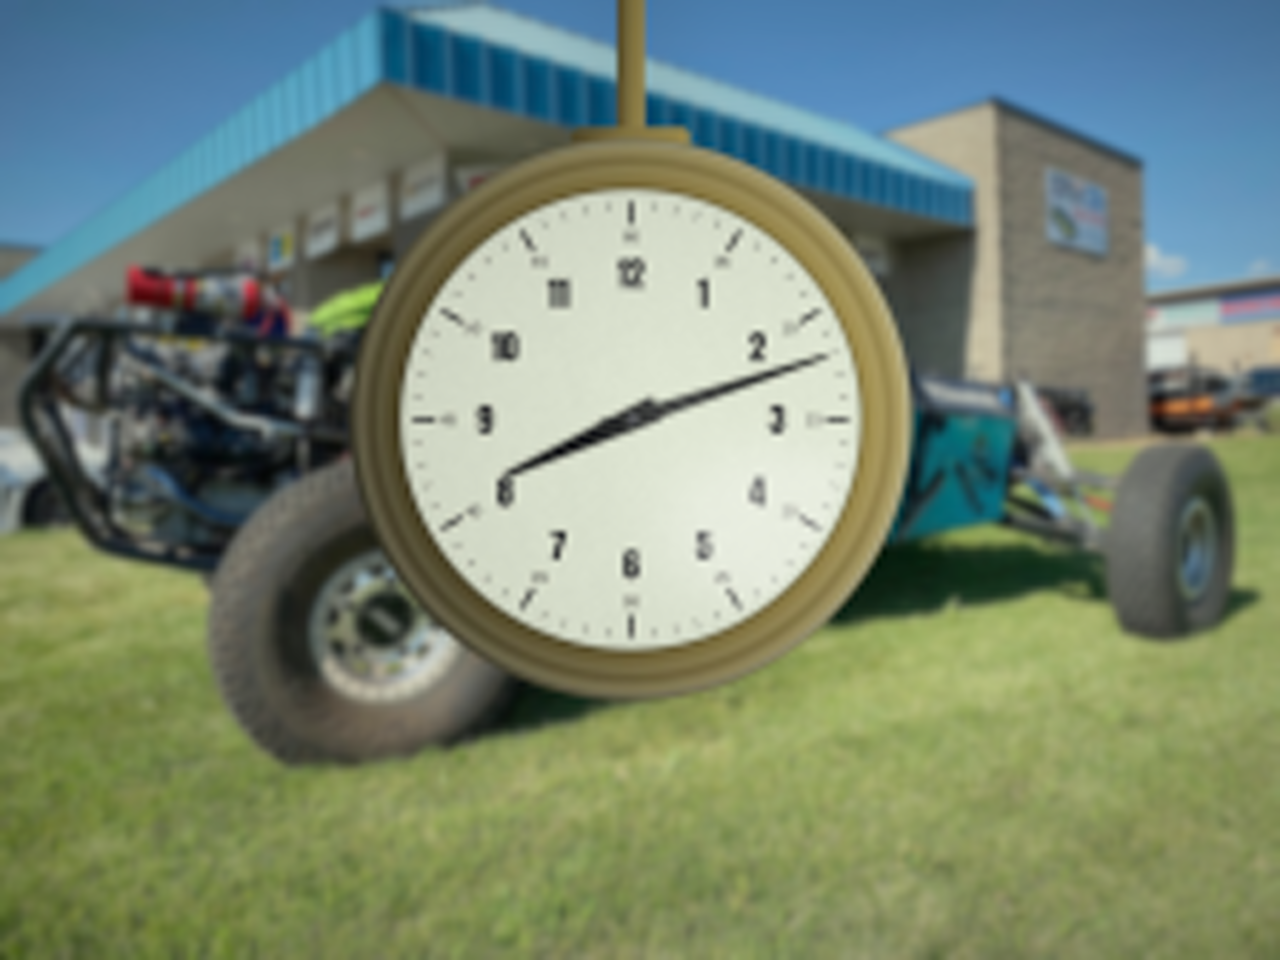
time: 8:12
